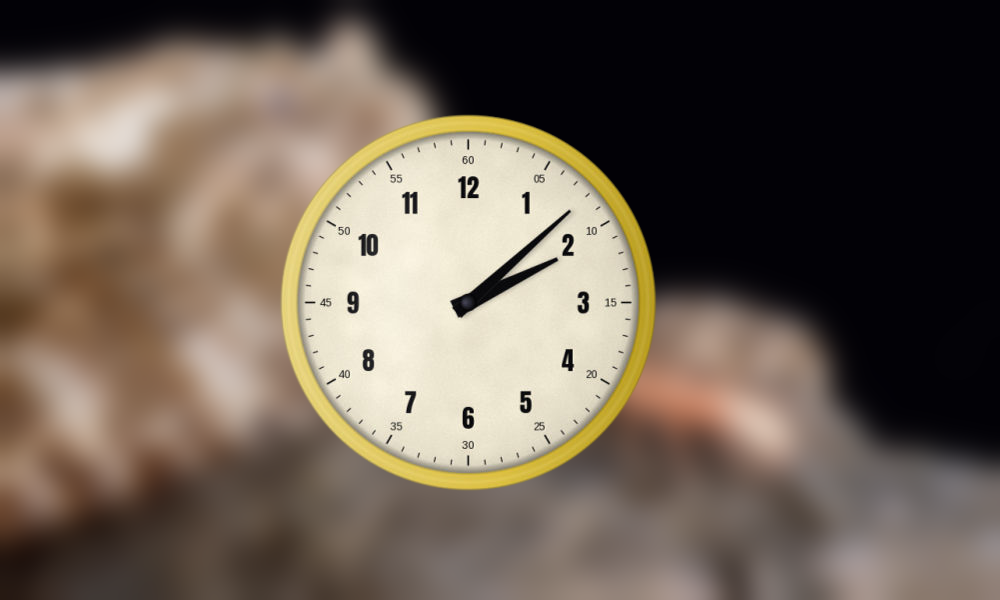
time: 2:08
